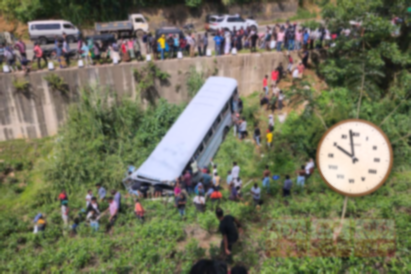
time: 9:58
